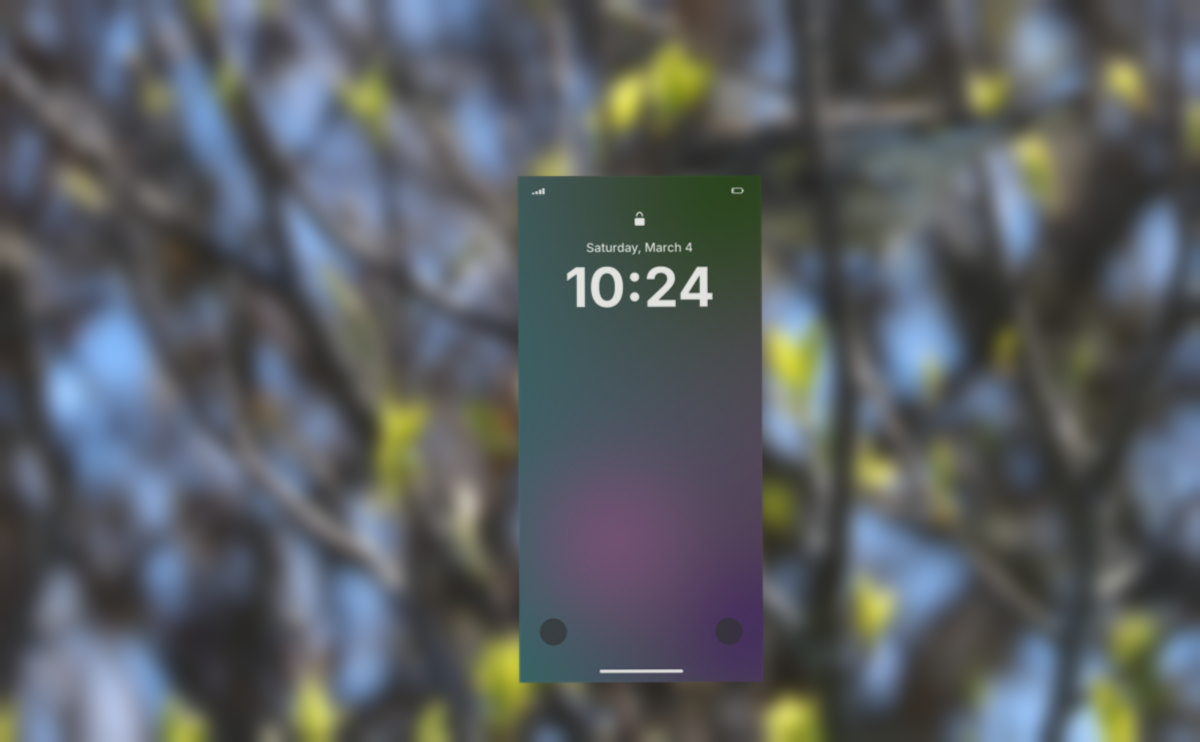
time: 10:24
